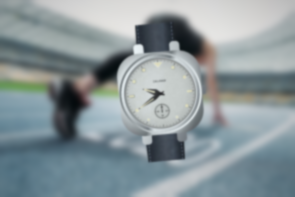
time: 9:40
